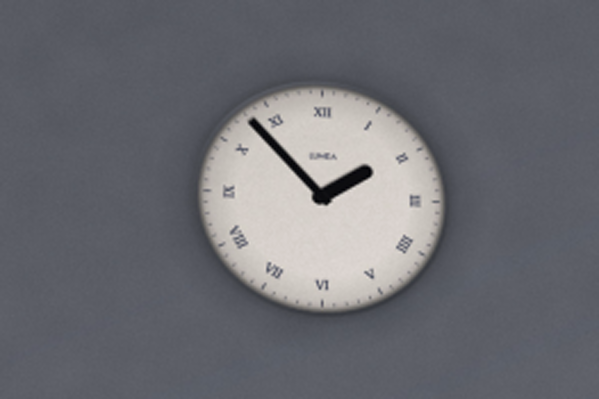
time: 1:53
